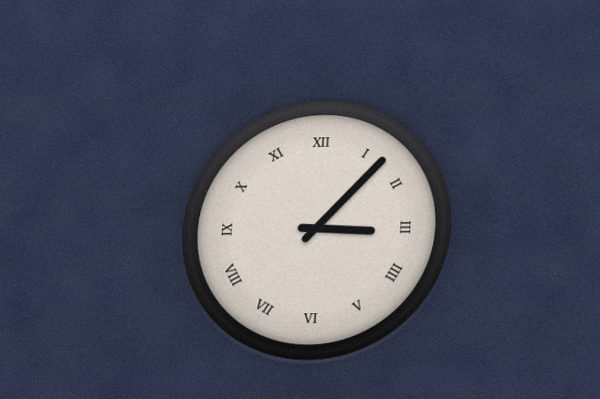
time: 3:07
